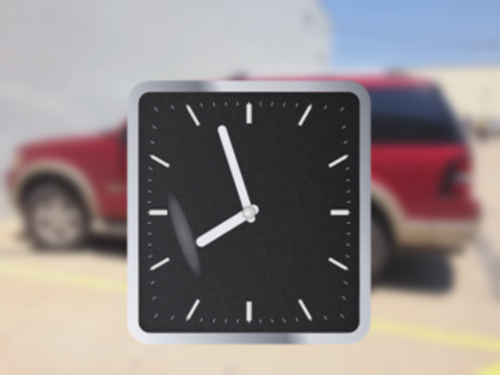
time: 7:57
